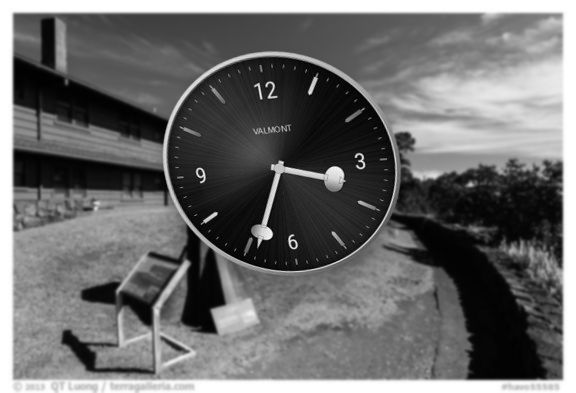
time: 3:34
